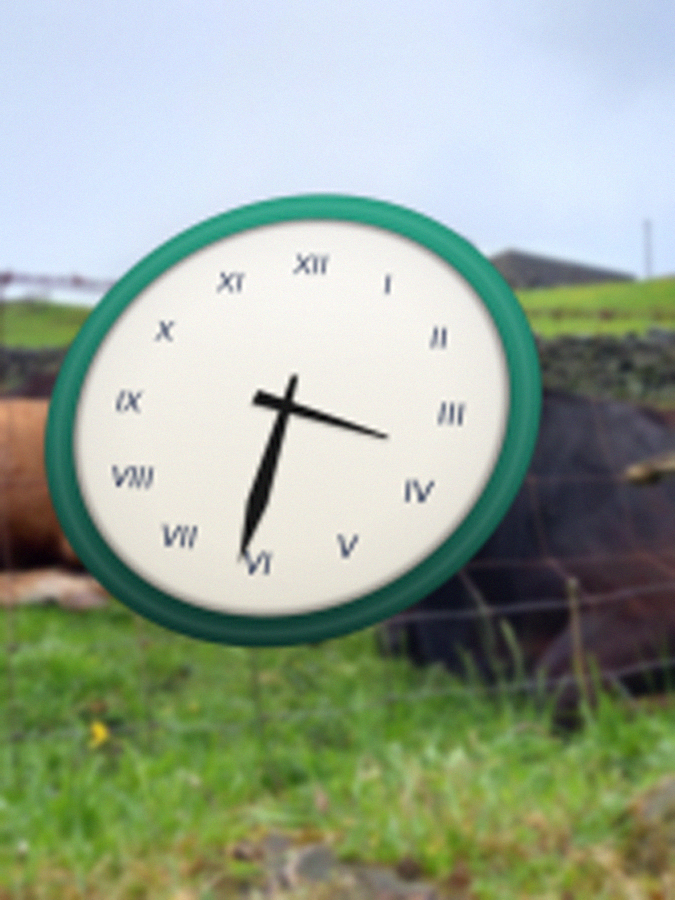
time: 3:31
